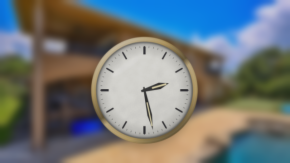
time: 2:28
